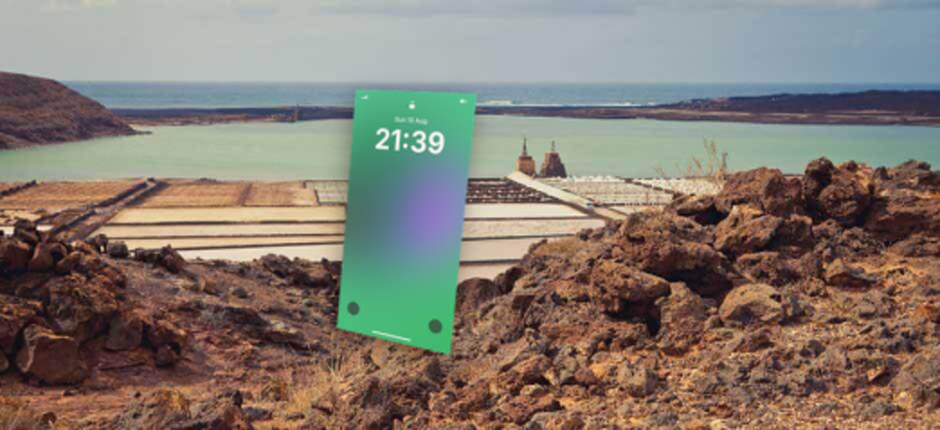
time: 21:39
